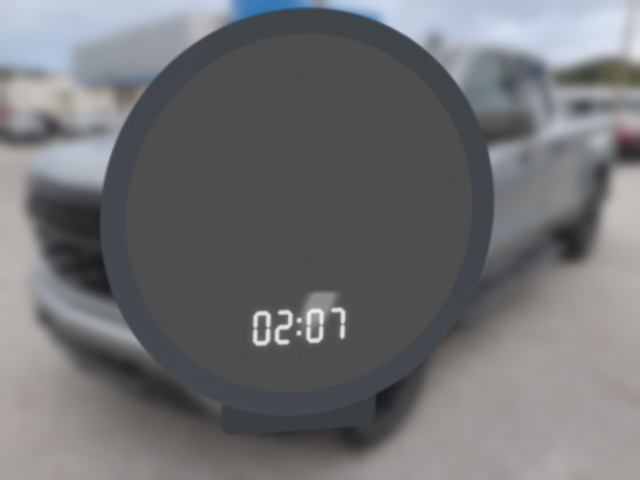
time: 2:07
